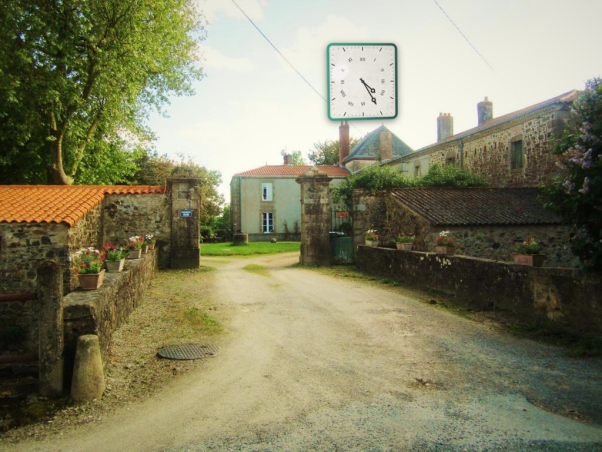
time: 4:25
